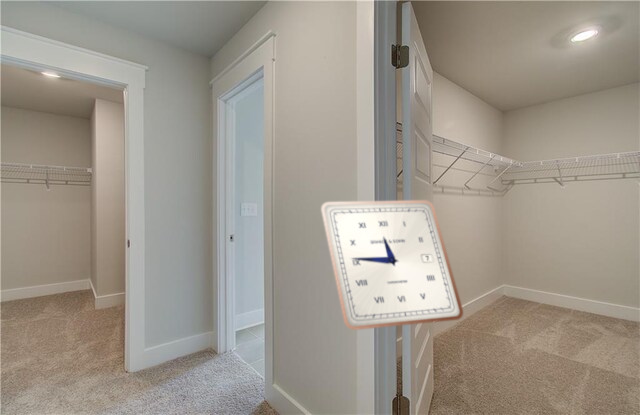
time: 11:46
